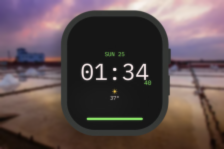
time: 1:34
